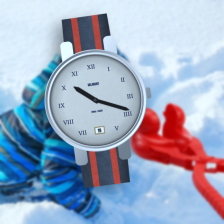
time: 10:19
